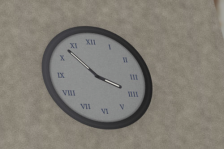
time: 3:53
